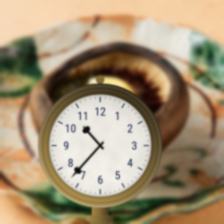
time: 10:37
